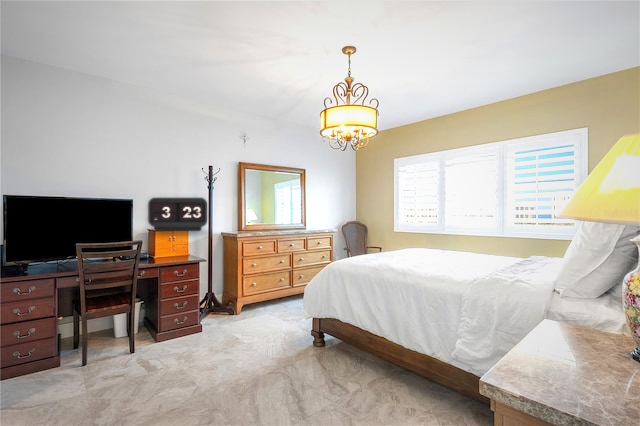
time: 3:23
